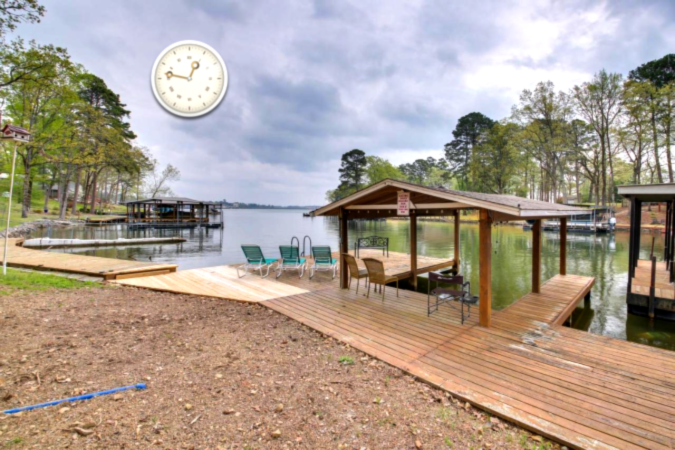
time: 12:47
